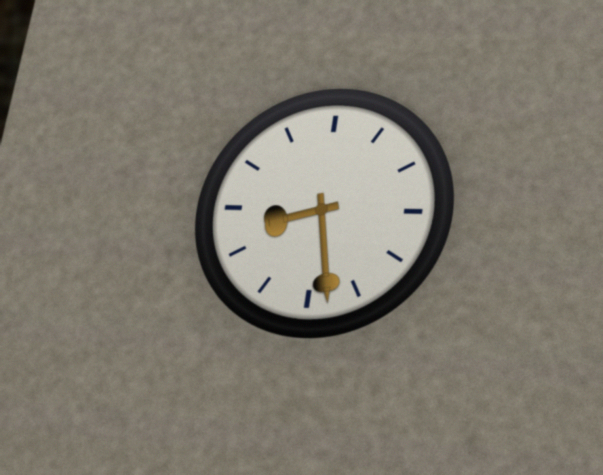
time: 8:28
